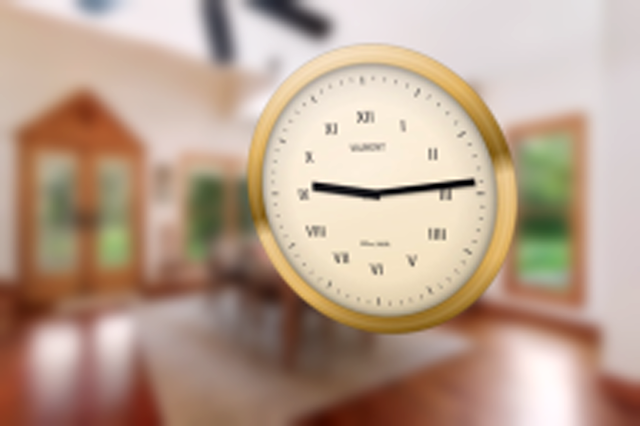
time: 9:14
